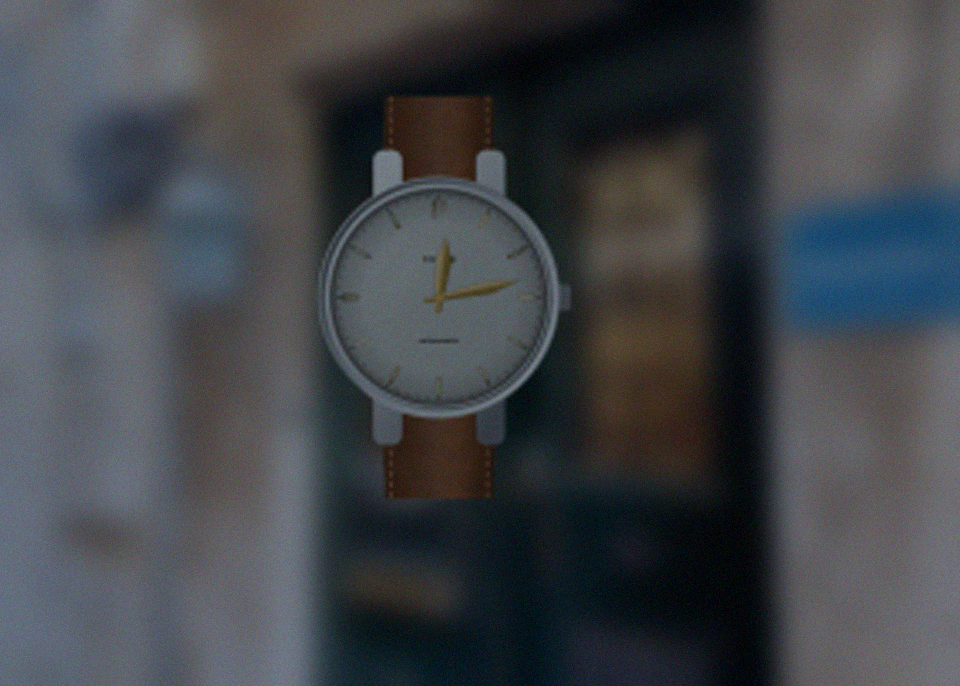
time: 12:13
